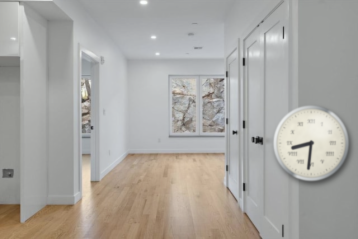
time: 8:31
